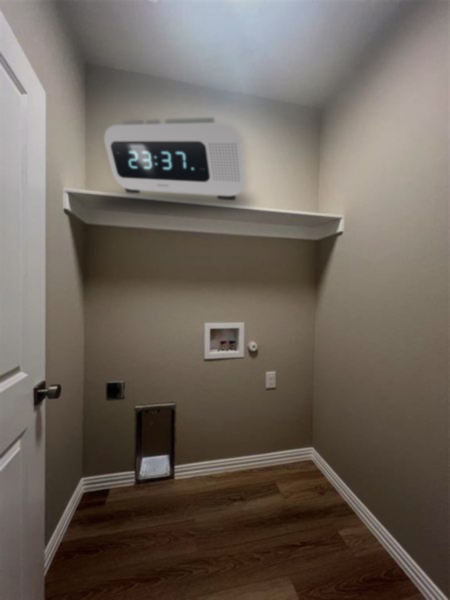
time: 23:37
